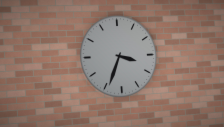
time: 3:34
